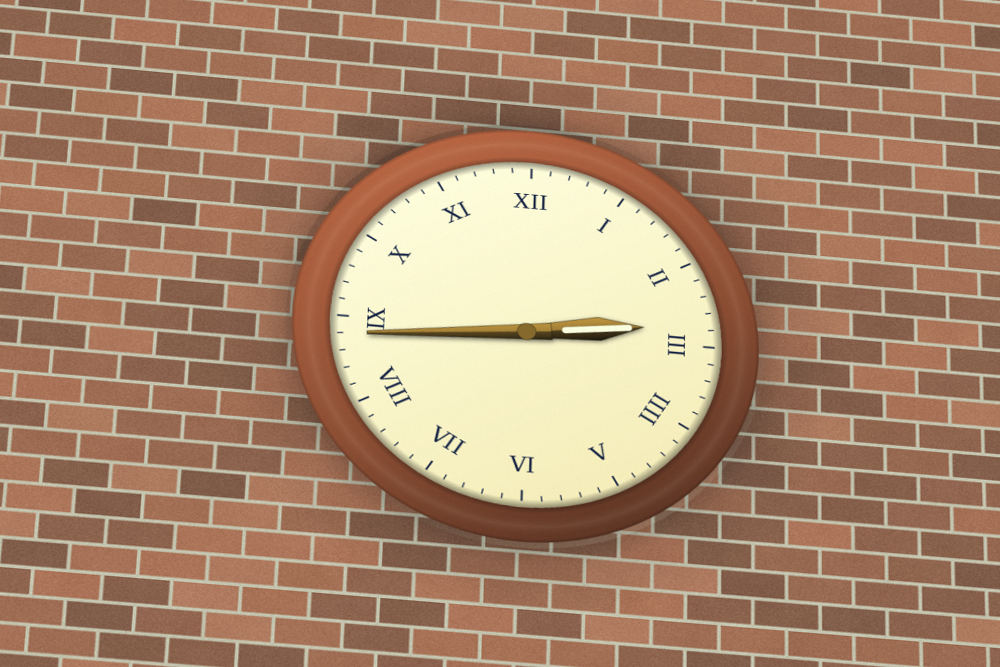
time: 2:44
